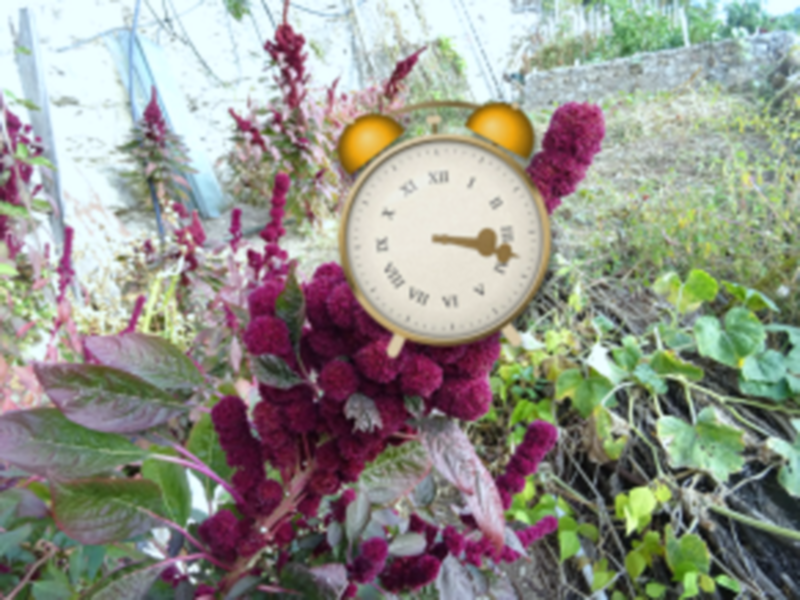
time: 3:18
